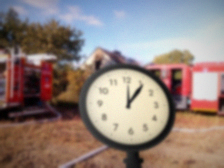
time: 12:06
